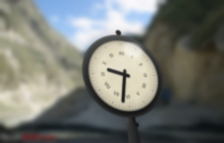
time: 9:32
